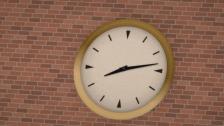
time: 8:13
